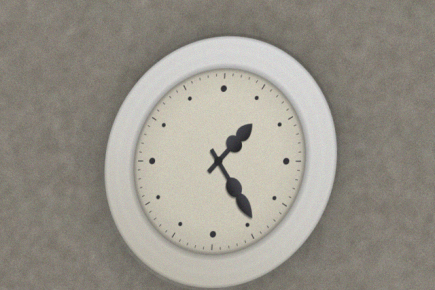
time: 1:24
